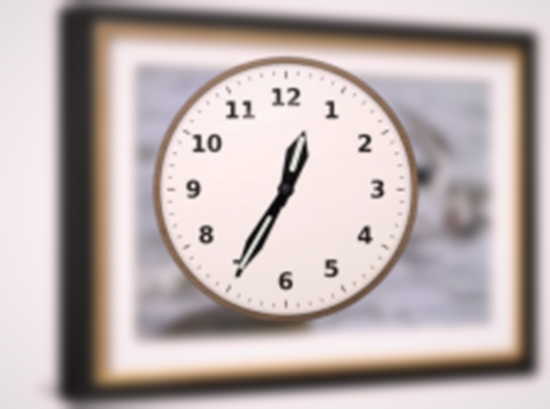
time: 12:35
